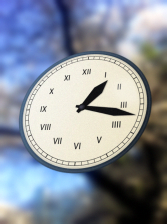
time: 1:17
